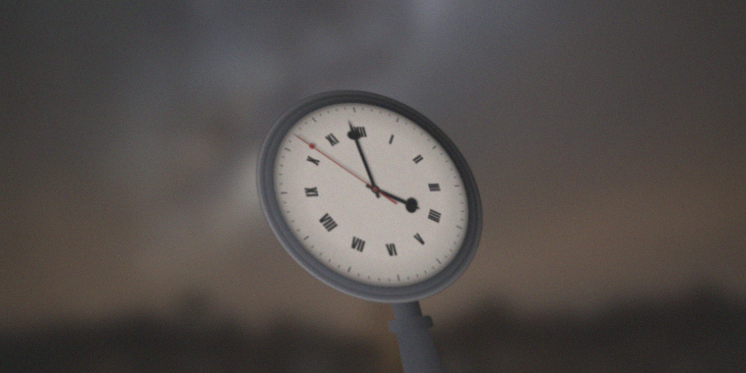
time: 3:58:52
